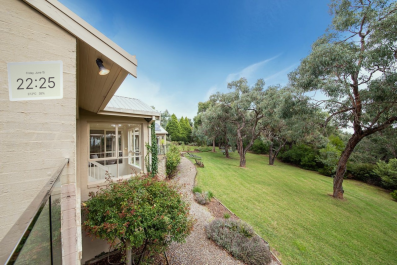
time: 22:25
